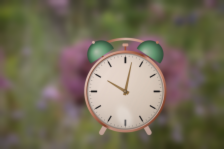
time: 10:02
